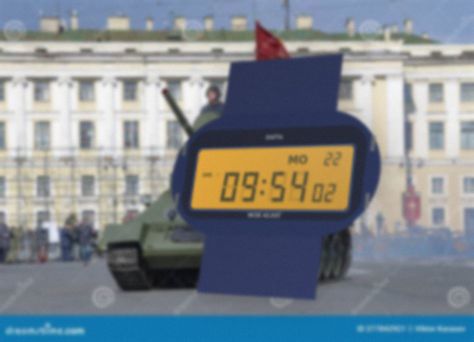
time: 9:54:02
